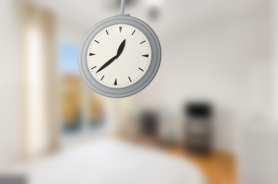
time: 12:38
